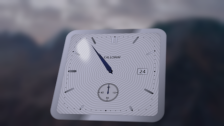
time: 10:54
